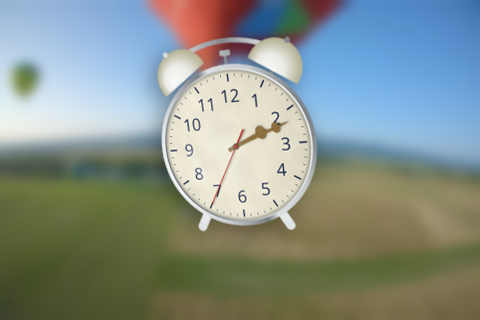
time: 2:11:35
